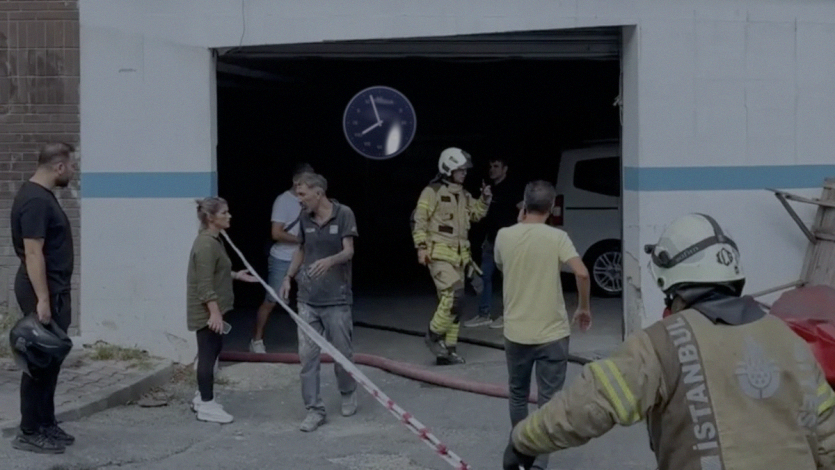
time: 7:57
